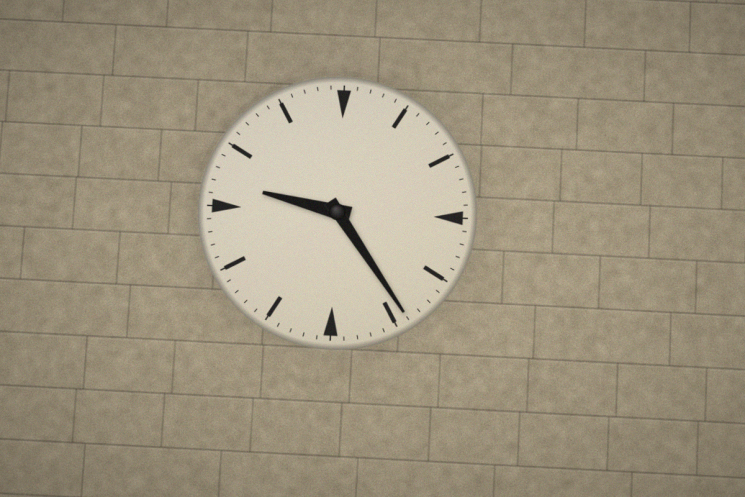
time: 9:24
